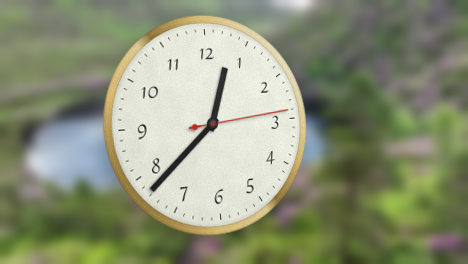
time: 12:38:14
